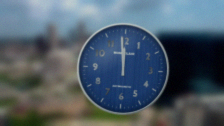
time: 11:59
